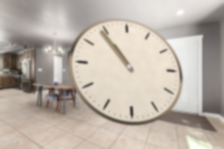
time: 10:54
